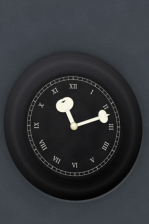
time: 11:12
